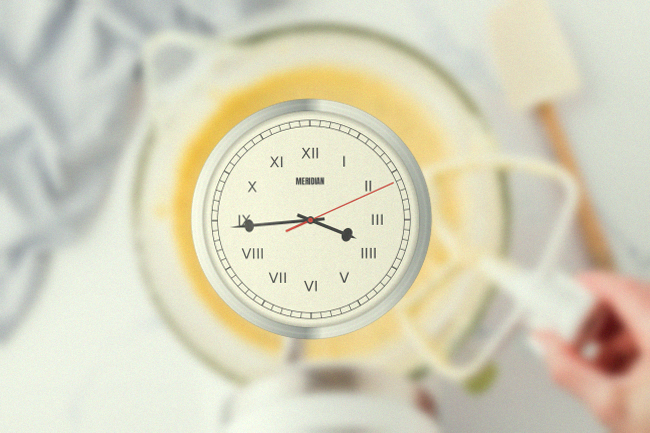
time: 3:44:11
